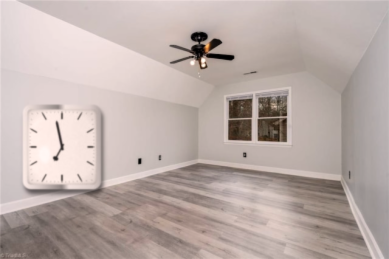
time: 6:58
